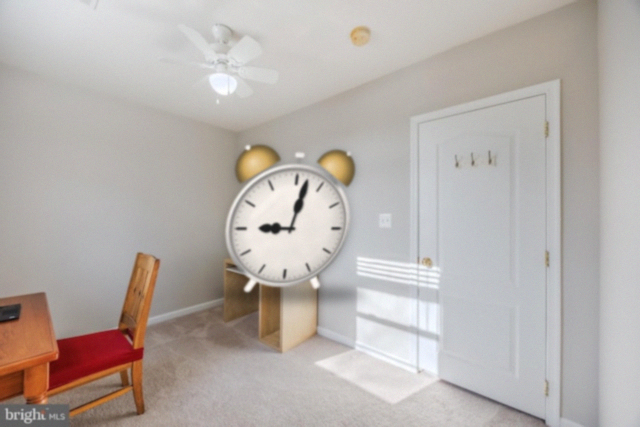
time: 9:02
